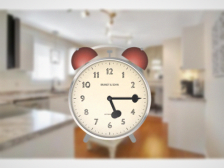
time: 5:15
